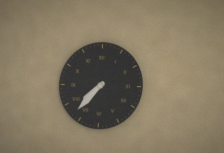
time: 7:37
